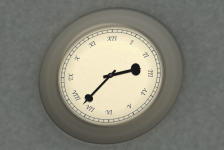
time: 2:37
